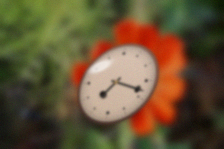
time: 7:18
